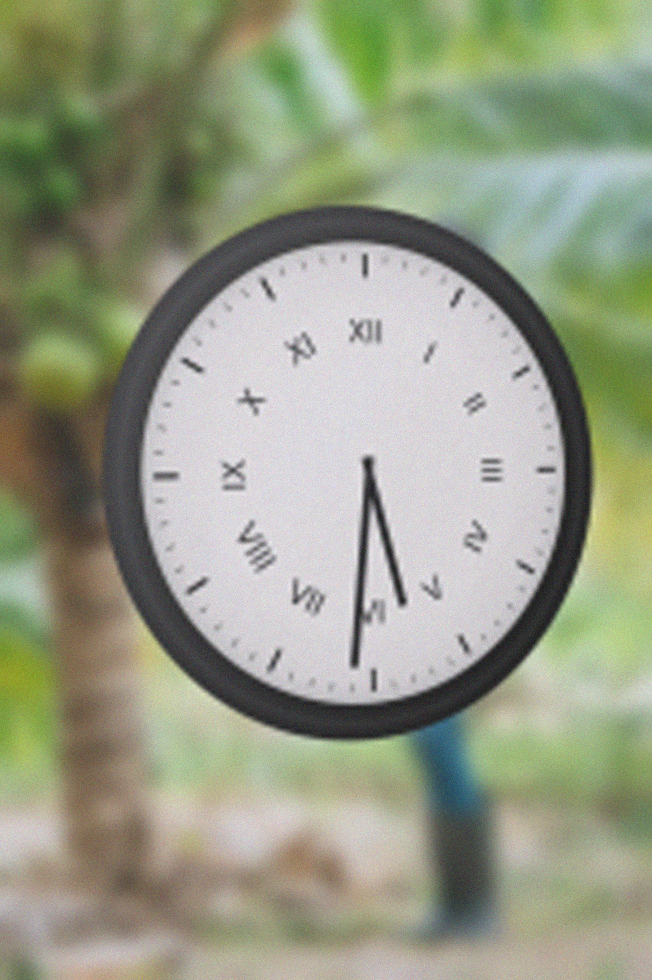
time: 5:31
